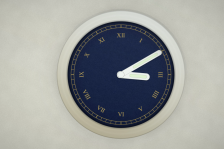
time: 3:10
